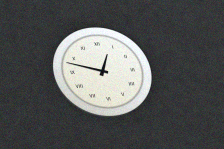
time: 12:48
